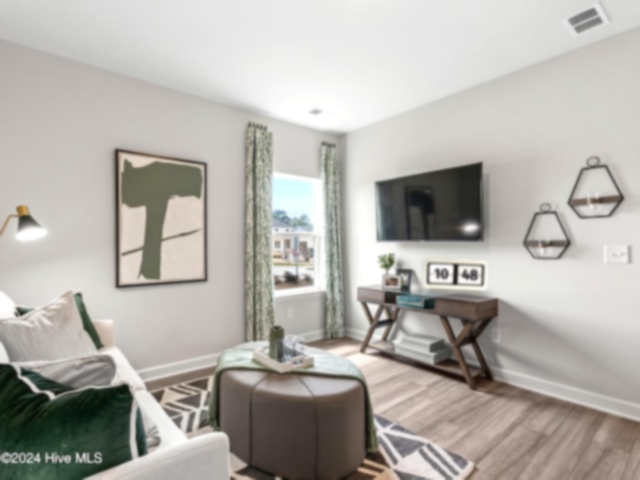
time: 10:48
